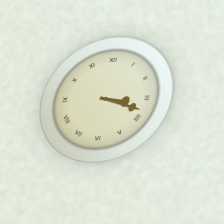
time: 3:18
